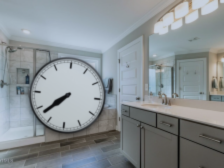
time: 7:38
